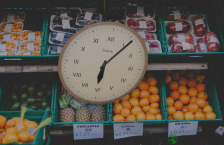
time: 6:06
